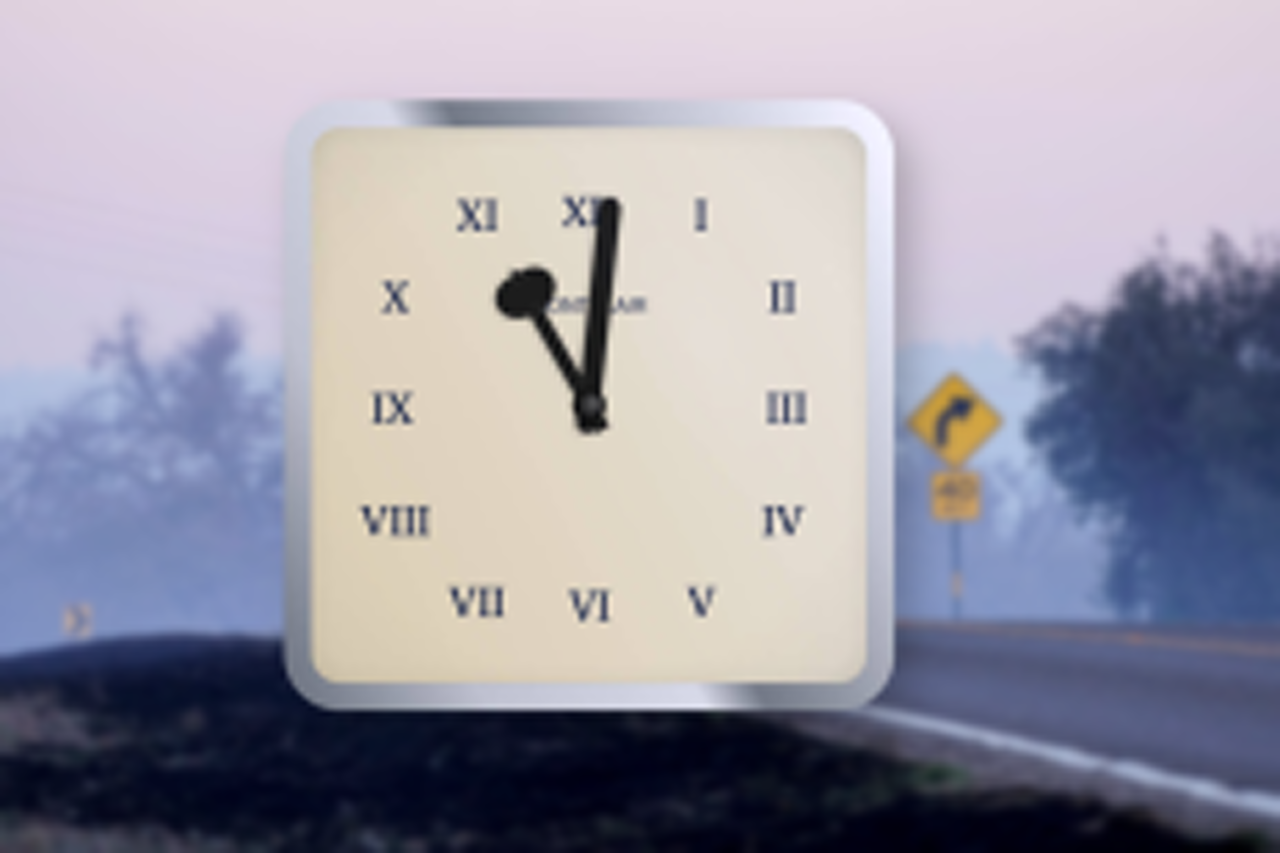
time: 11:01
